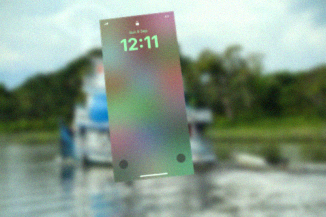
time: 12:11
